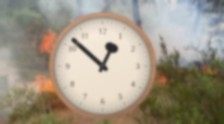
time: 12:52
